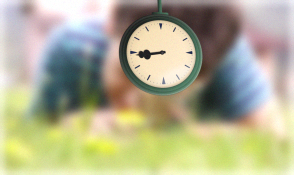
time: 8:44
